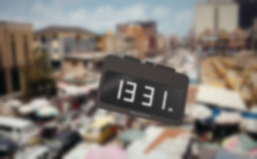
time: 13:31
